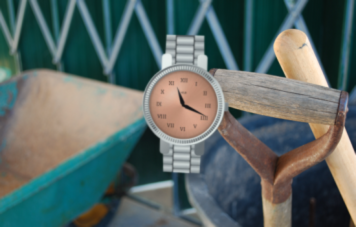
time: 11:19
